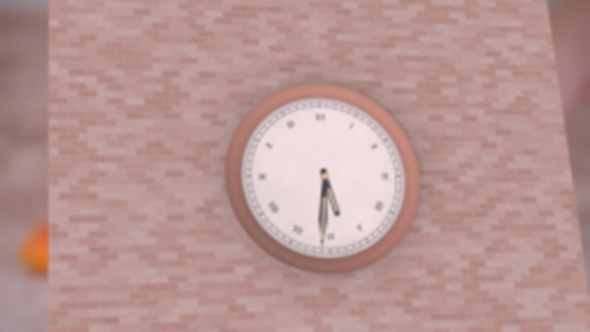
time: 5:31
